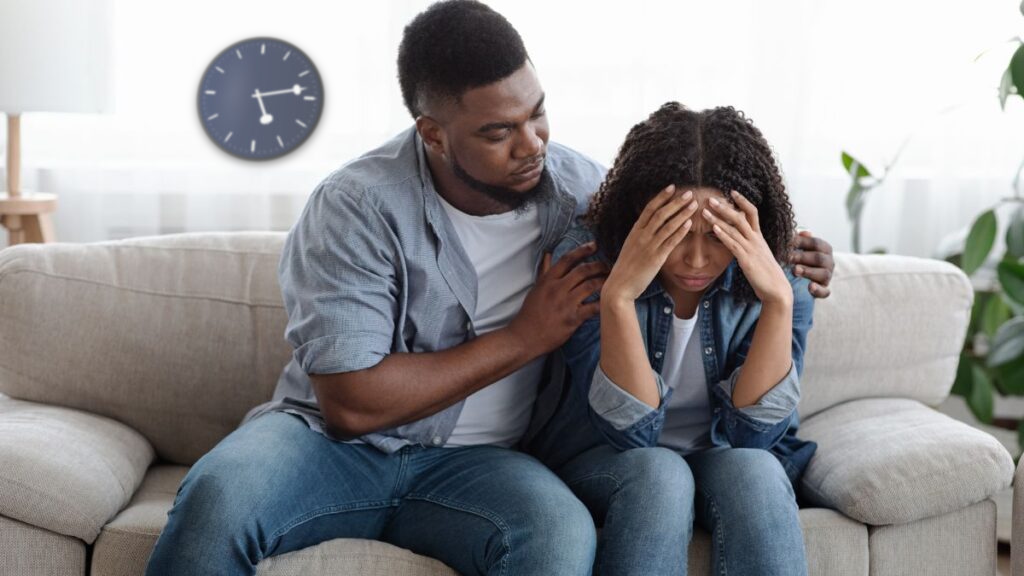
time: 5:13
